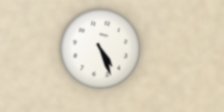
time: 4:24
